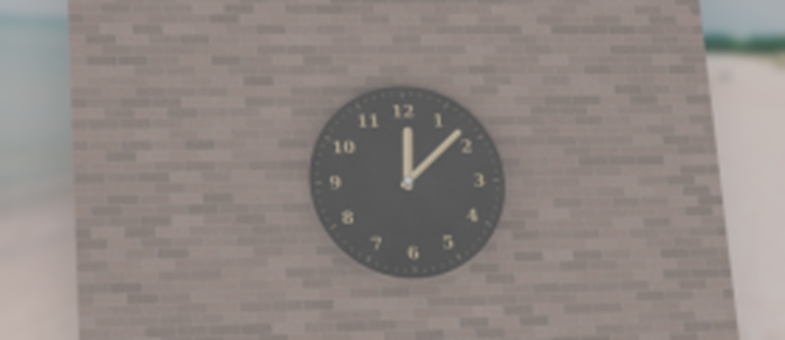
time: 12:08
